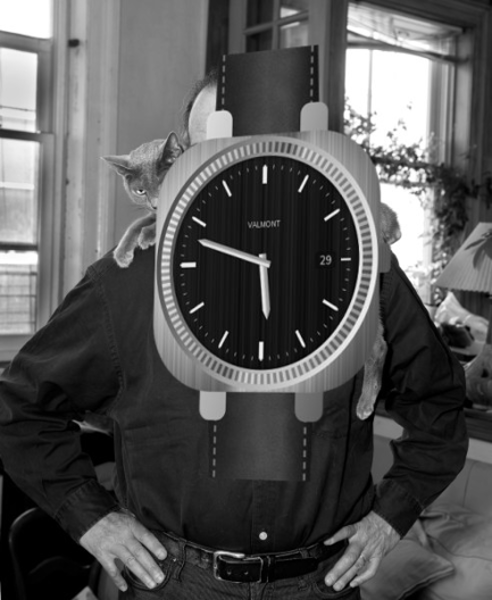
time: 5:48
